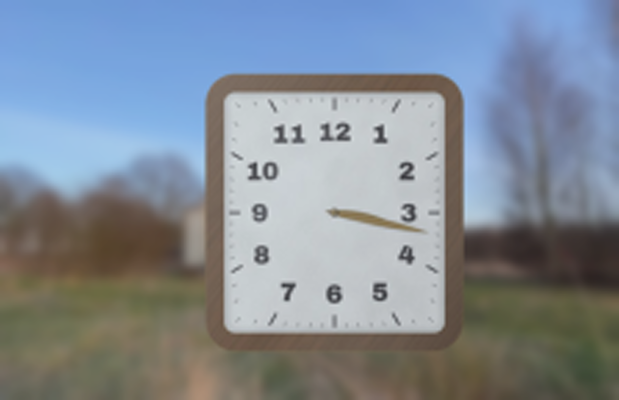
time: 3:17
